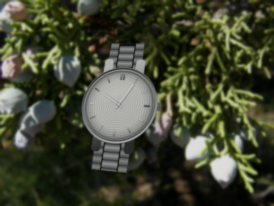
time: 10:05
